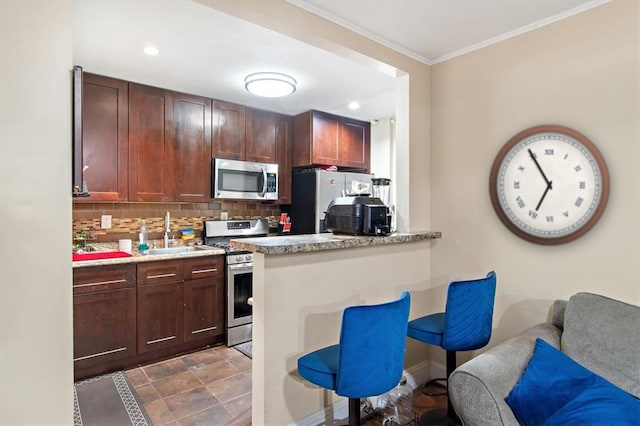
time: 6:55
